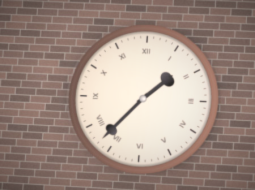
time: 1:37
